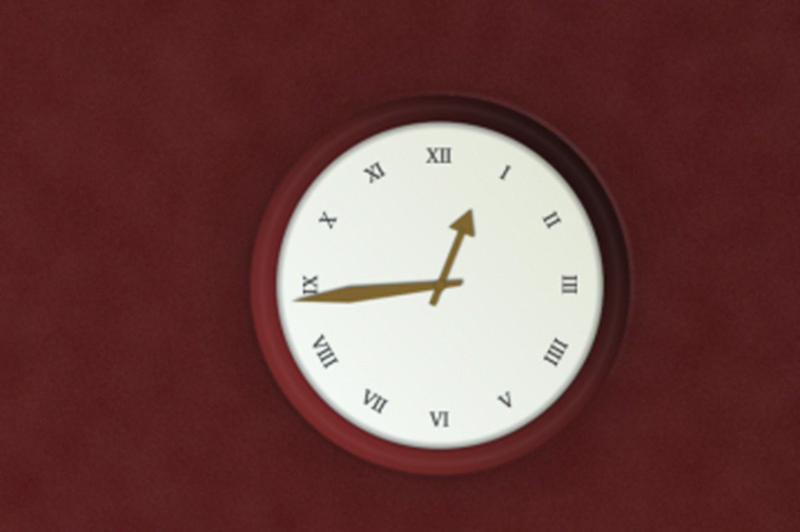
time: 12:44
